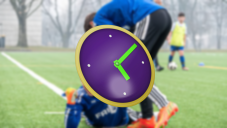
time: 5:09
